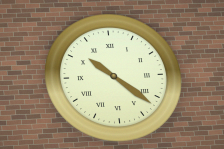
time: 10:22
